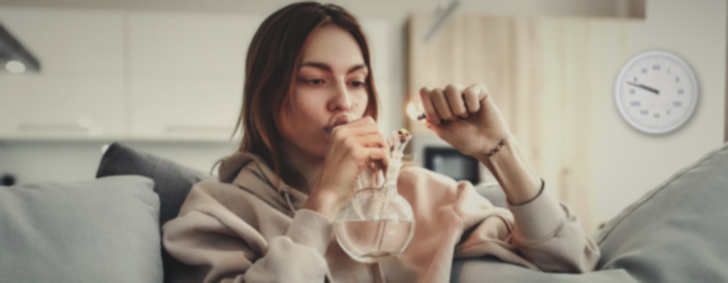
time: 9:48
